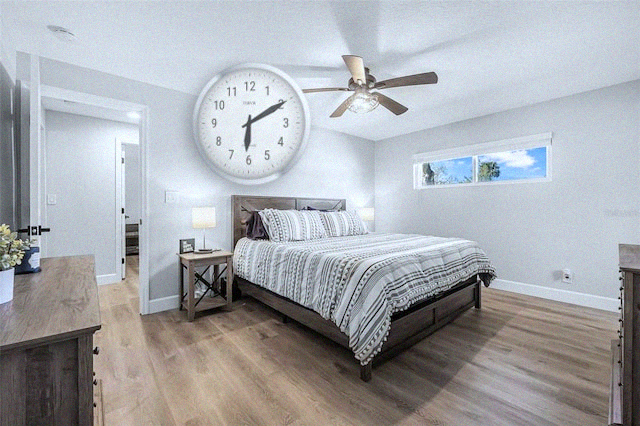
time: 6:10
